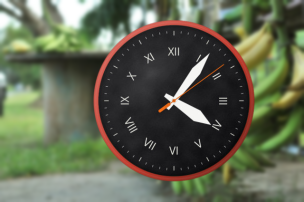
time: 4:06:09
